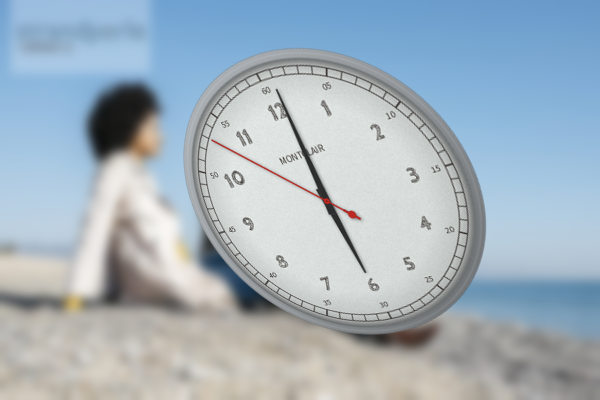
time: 6:00:53
